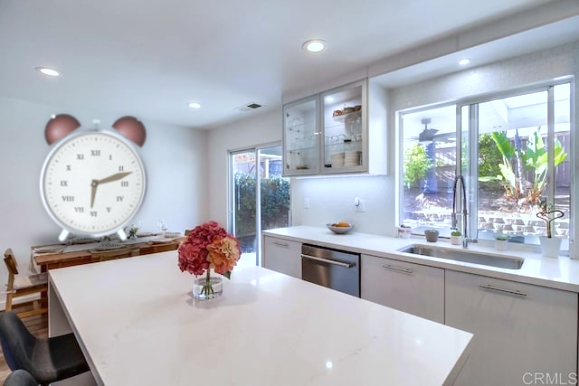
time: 6:12
